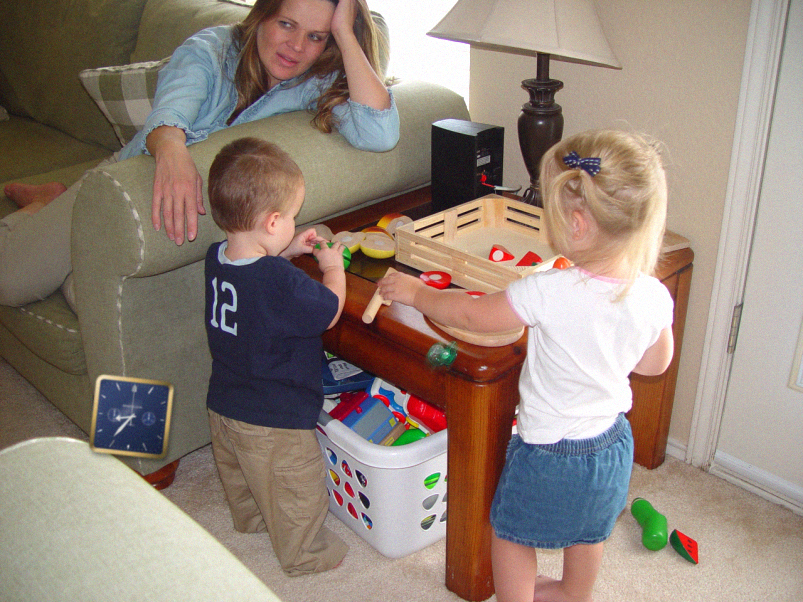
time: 8:36
